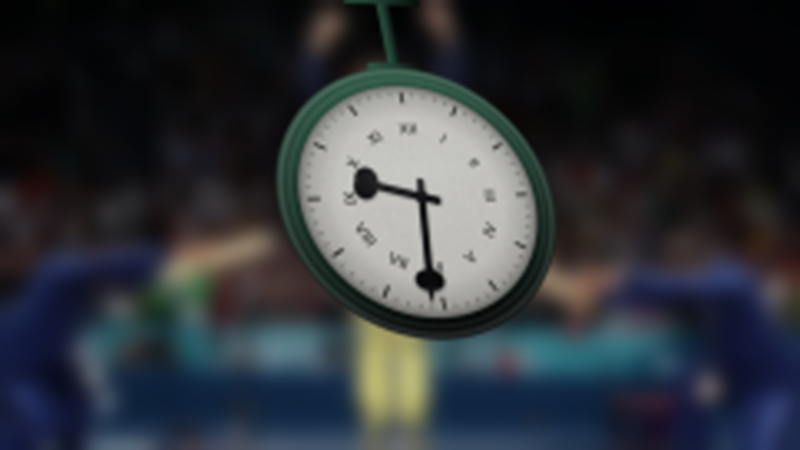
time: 9:31
